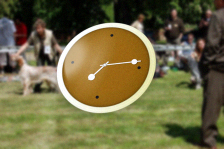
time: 7:13
